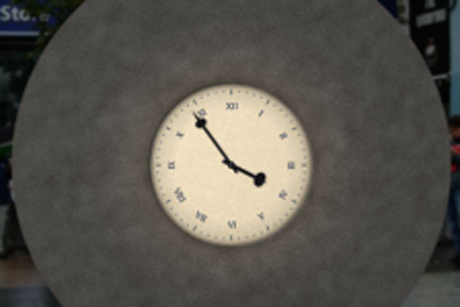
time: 3:54
